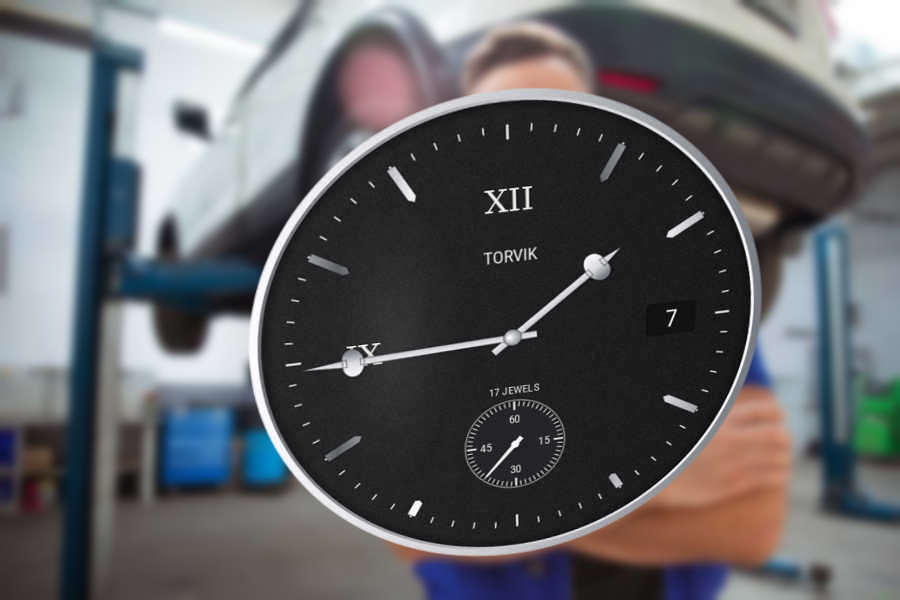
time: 1:44:37
